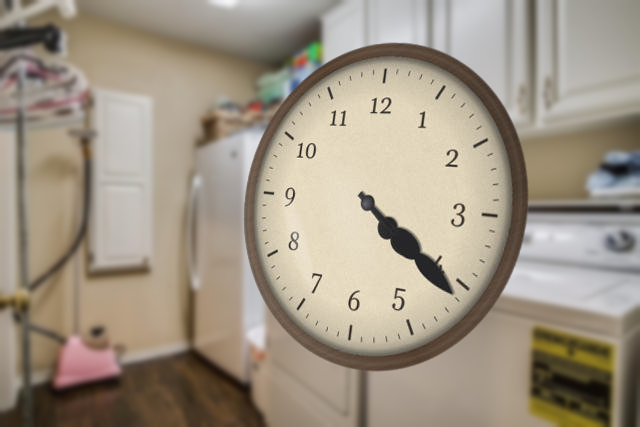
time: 4:21
